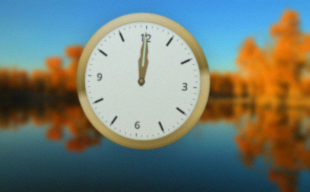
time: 12:00
